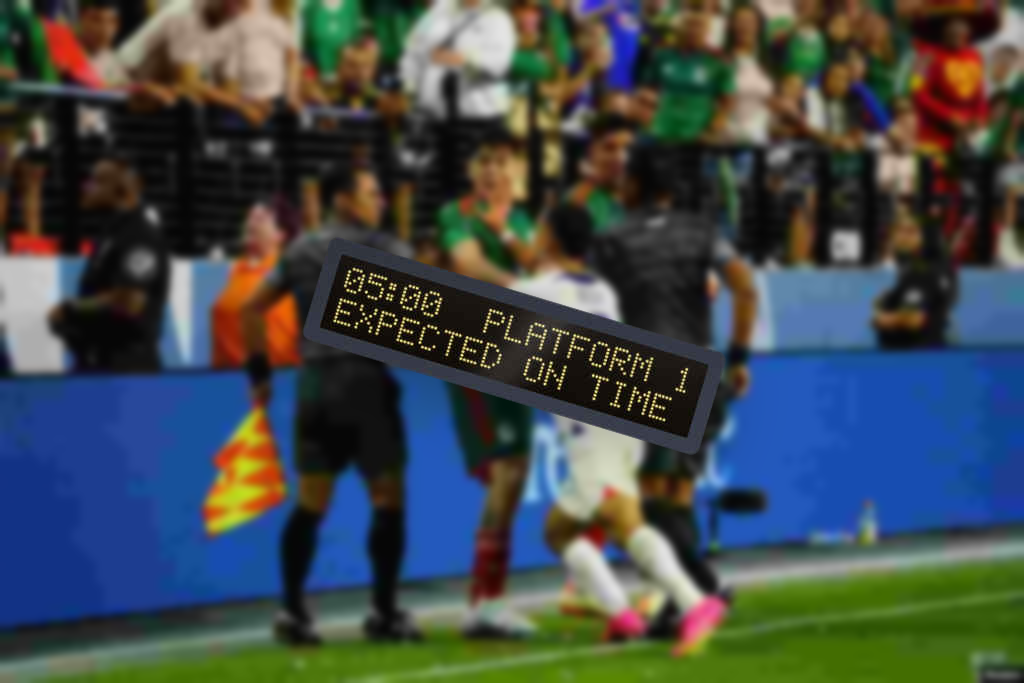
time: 5:00
